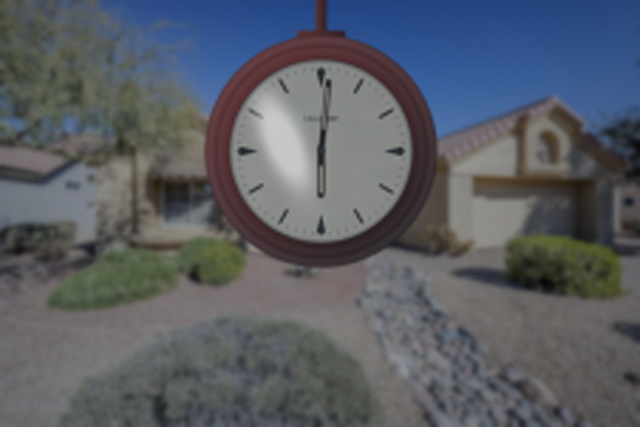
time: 6:01
